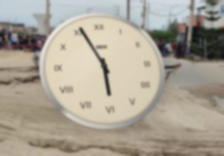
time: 5:56
